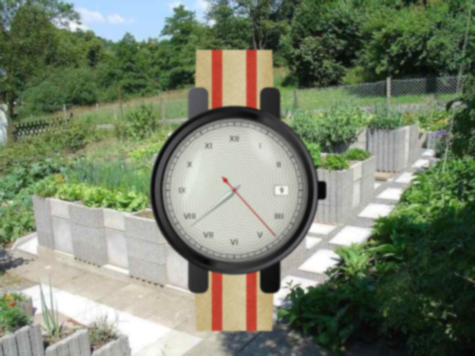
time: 7:38:23
